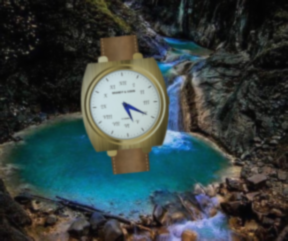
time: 5:20
